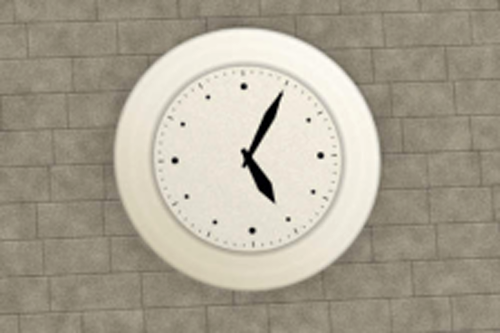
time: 5:05
